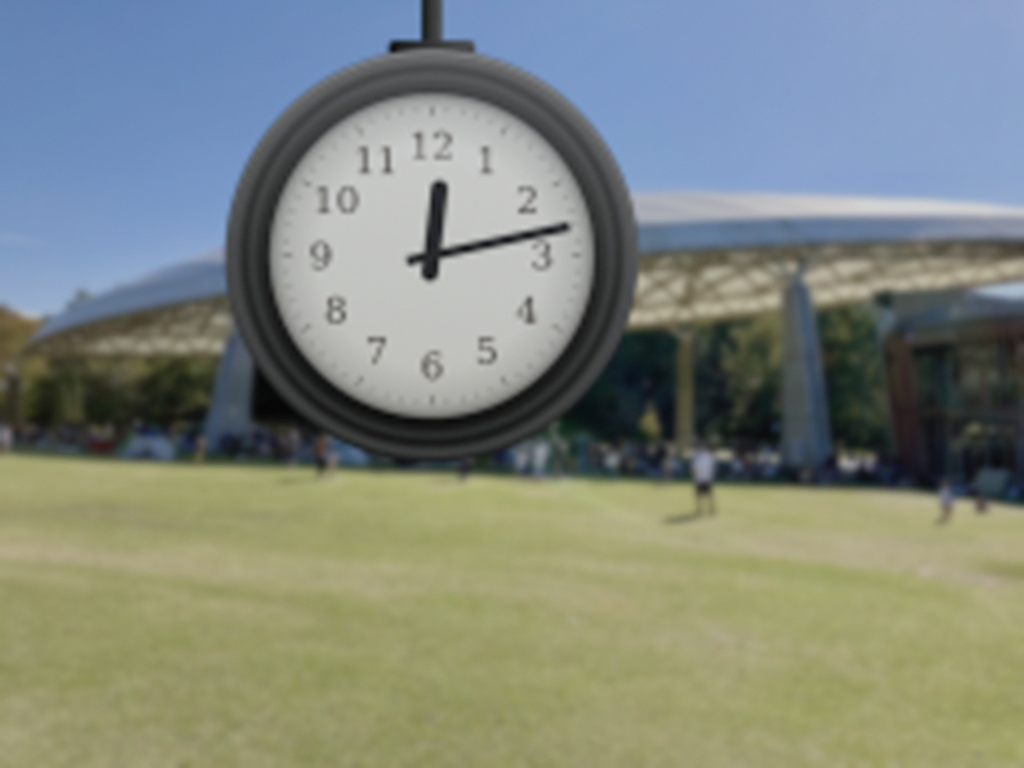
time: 12:13
